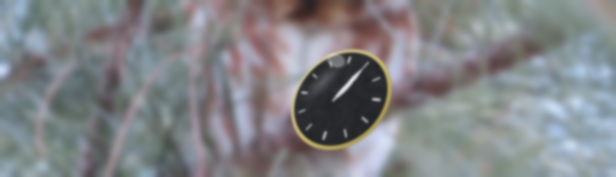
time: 1:05
